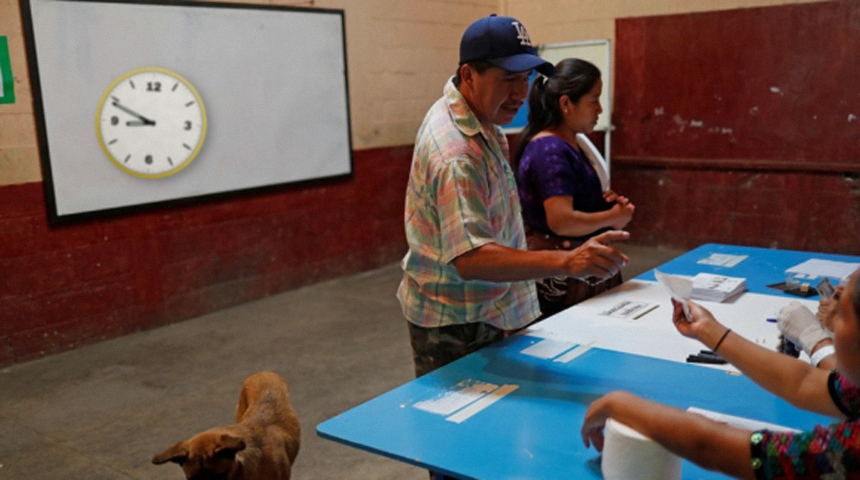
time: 8:49
